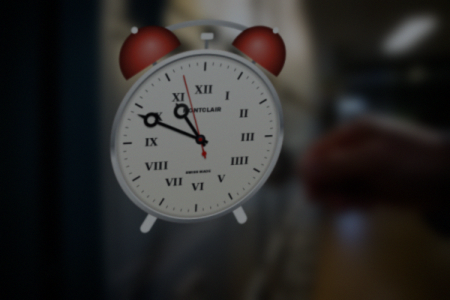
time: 10:48:57
